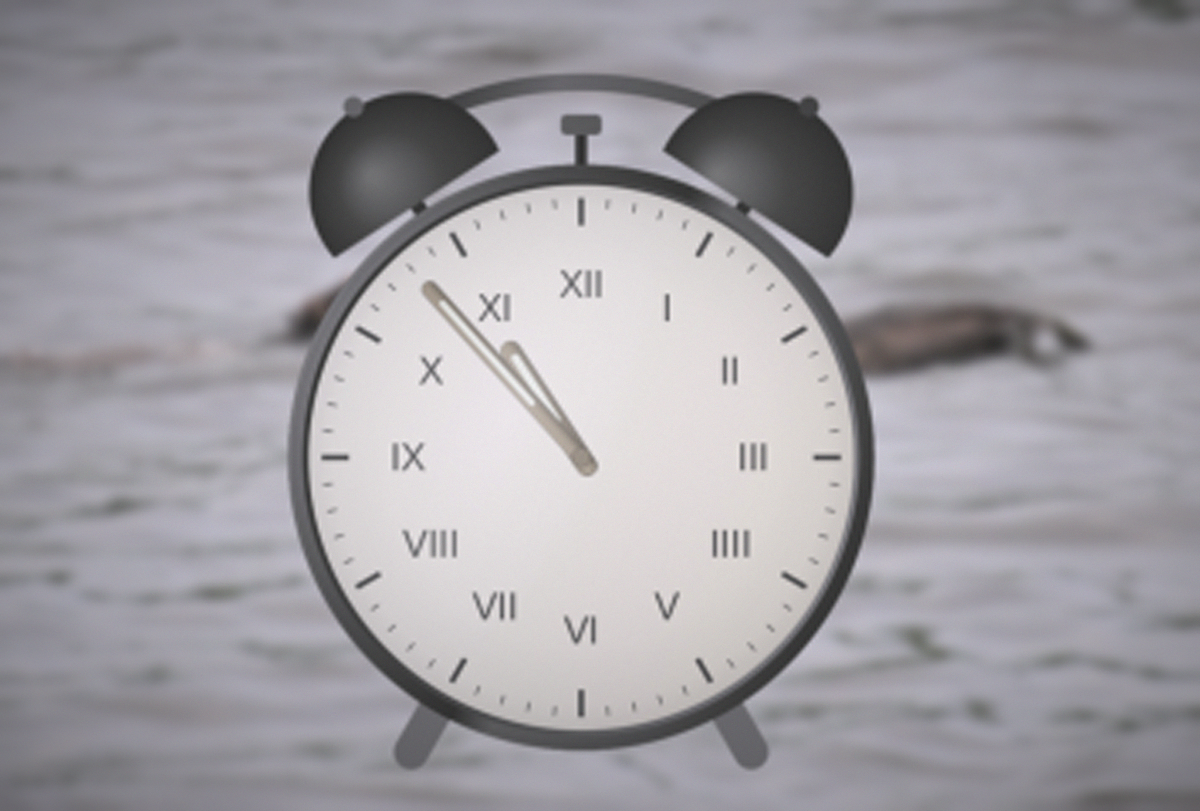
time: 10:53
